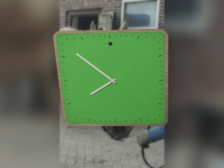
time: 7:52
